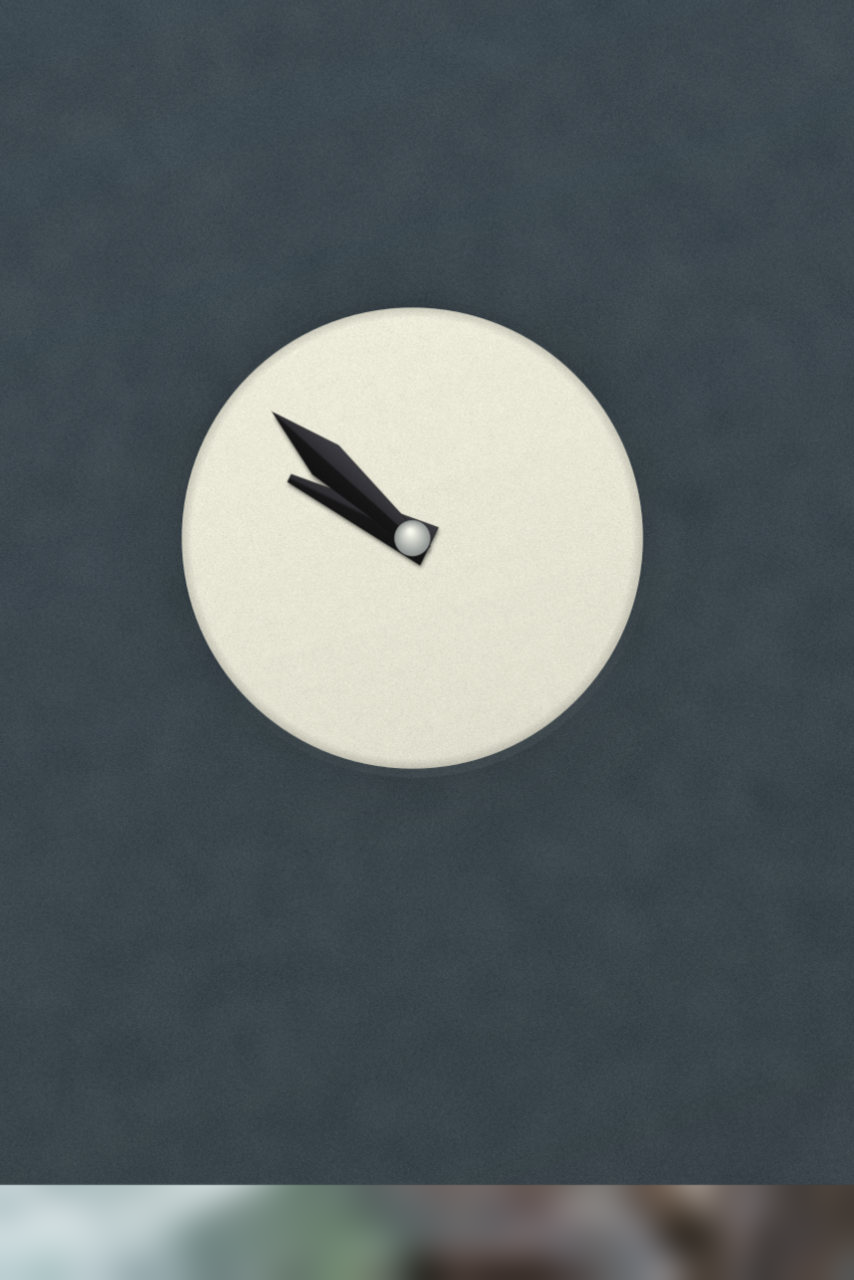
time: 9:52
